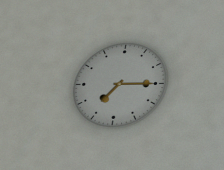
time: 7:15
